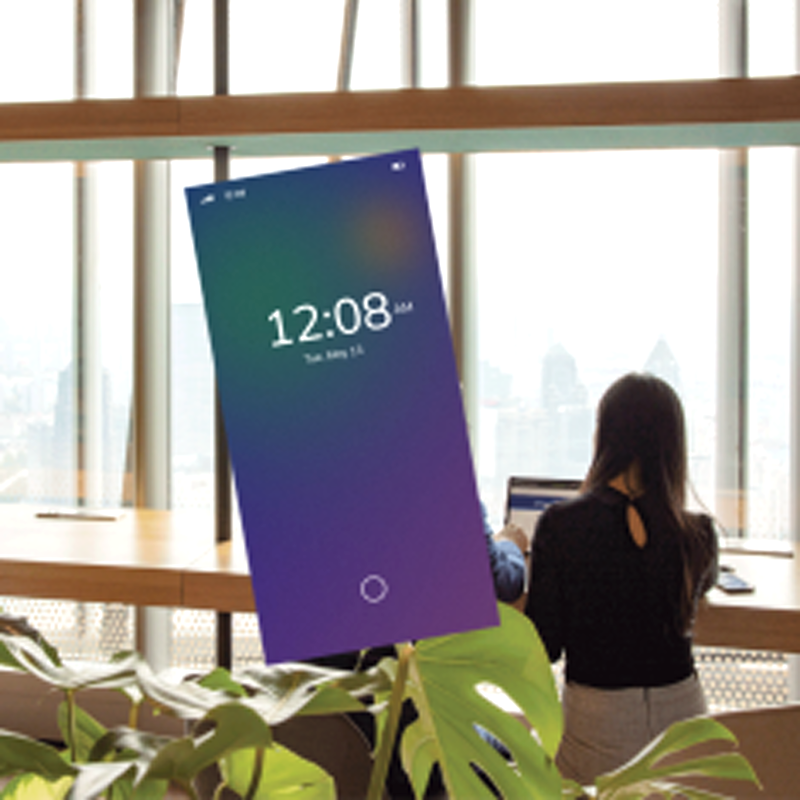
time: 12:08
